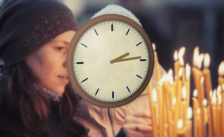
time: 2:14
